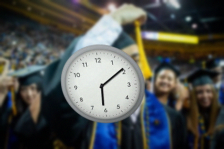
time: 6:09
